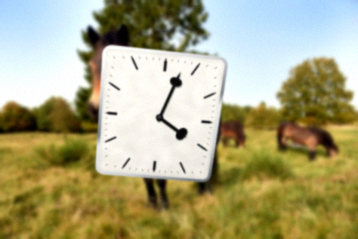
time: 4:03
